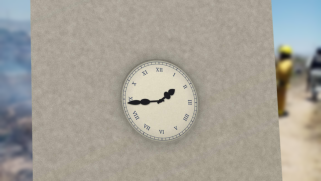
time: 1:44
